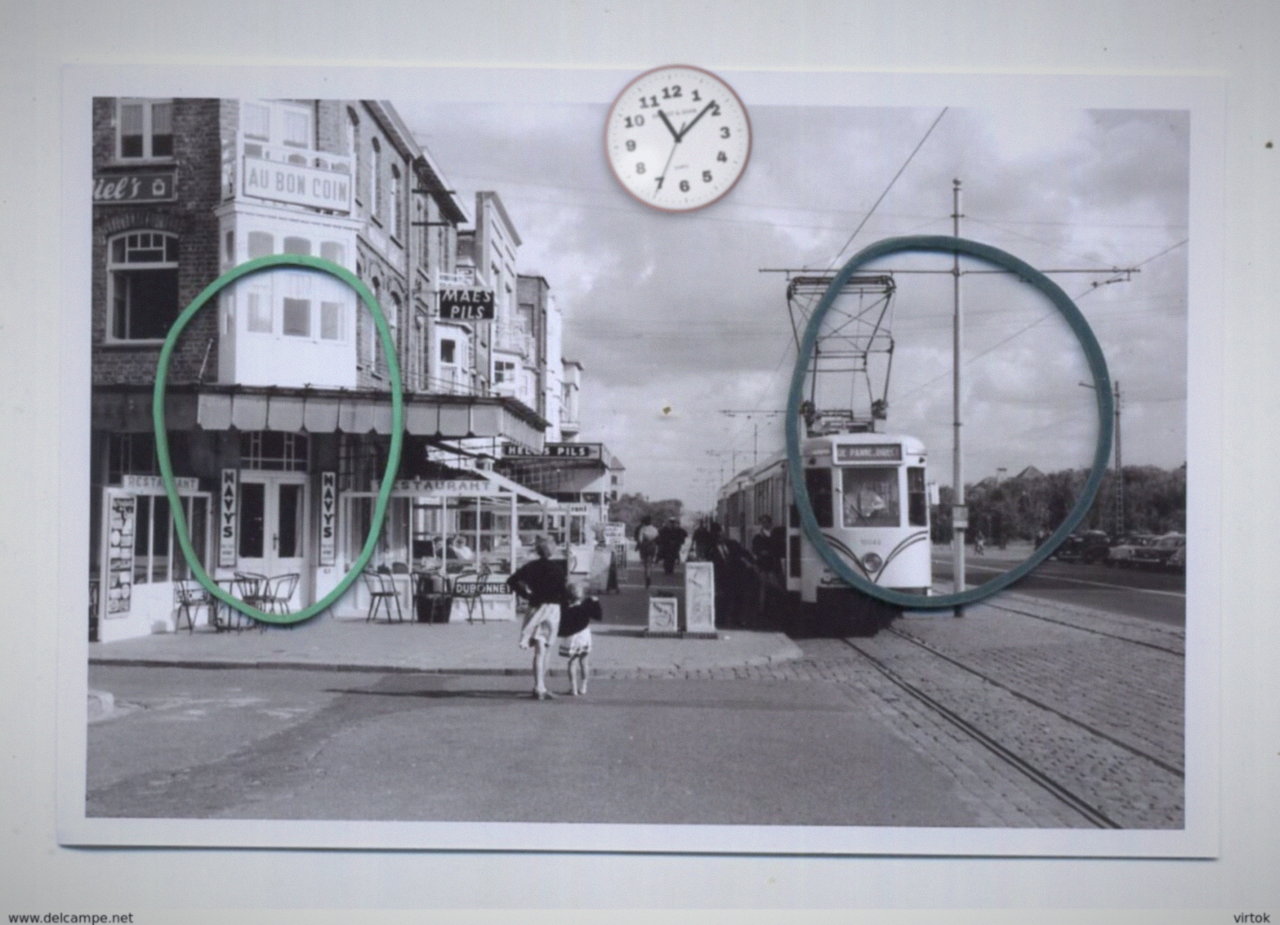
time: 11:08:35
